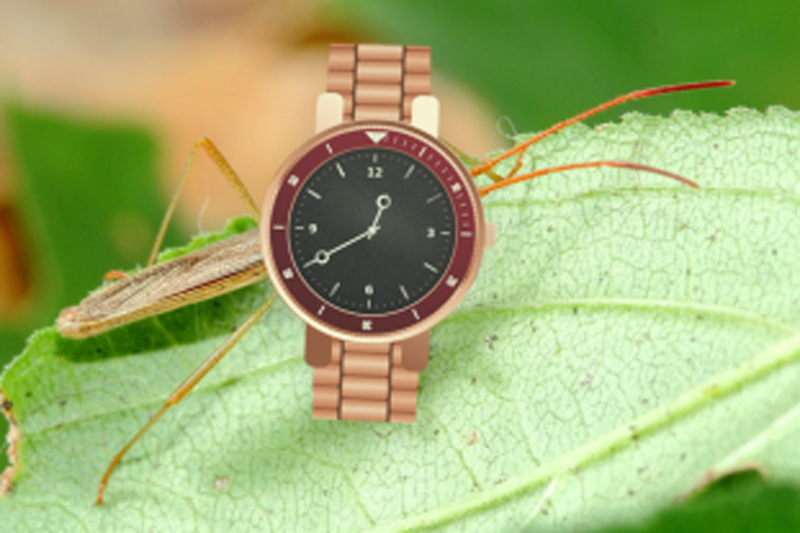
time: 12:40
